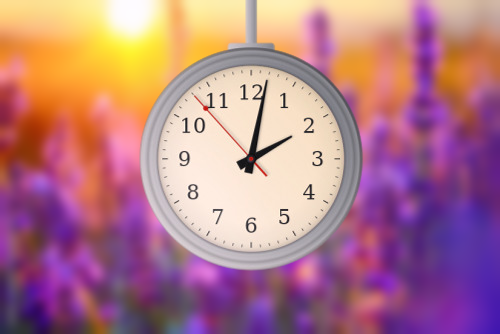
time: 2:01:53
